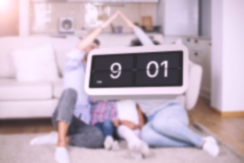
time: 9:01
